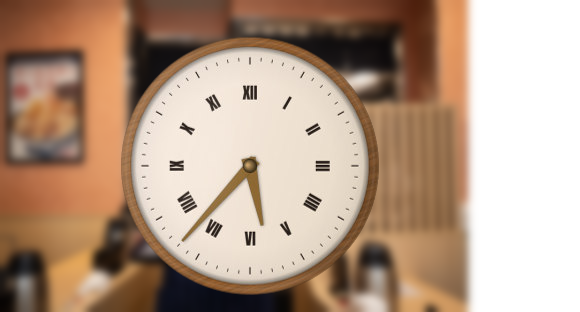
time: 5:37
